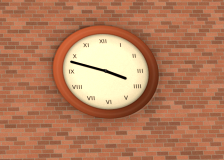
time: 3:48
